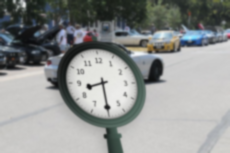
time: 8:30
